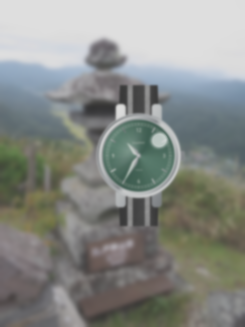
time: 10:35
